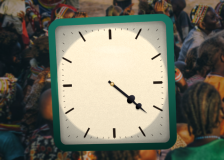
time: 4:22
